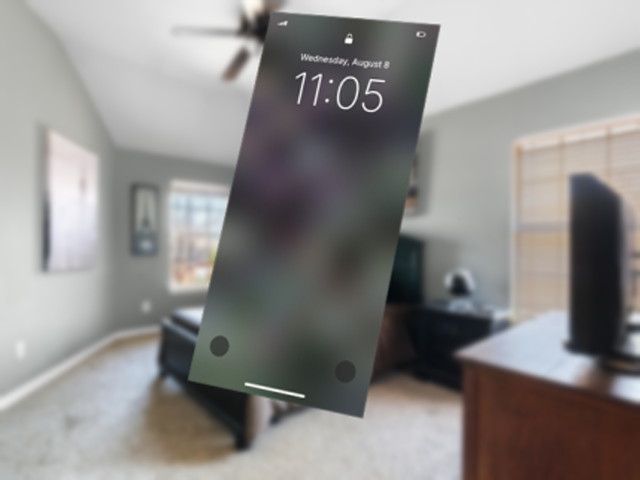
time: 11:05
